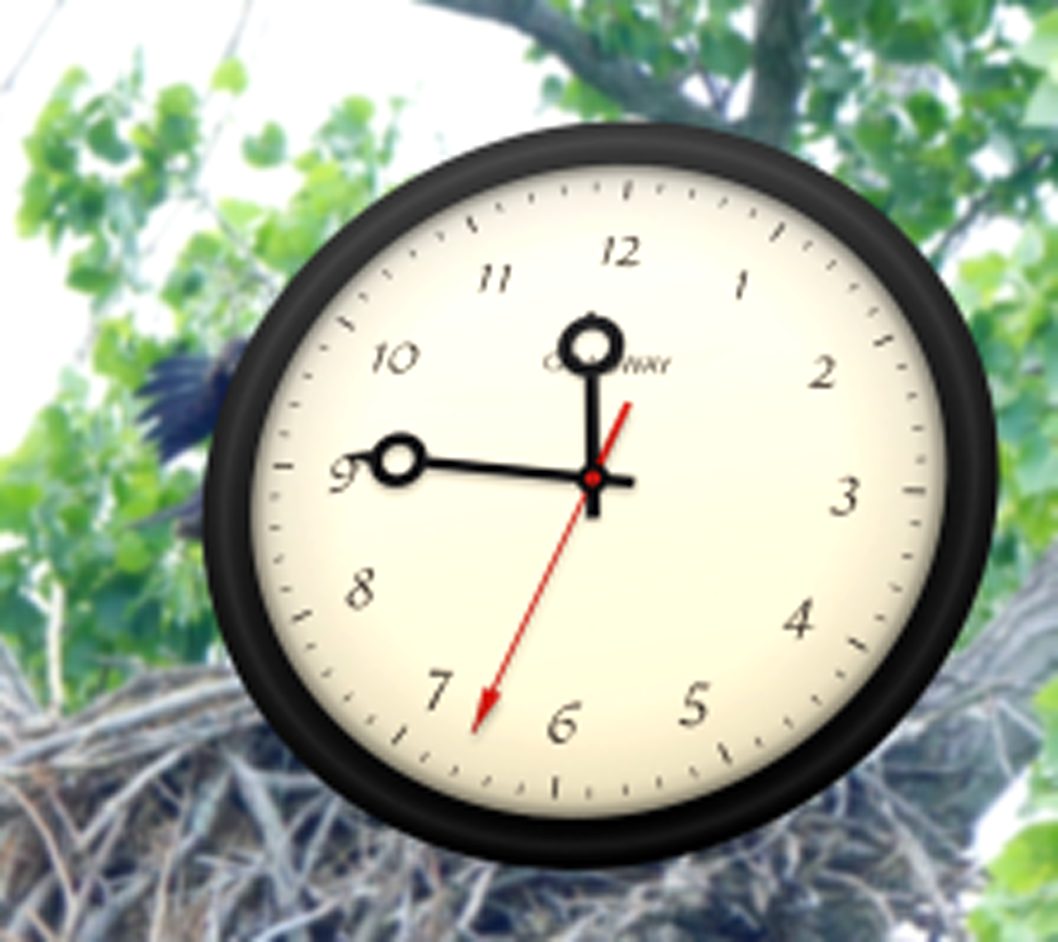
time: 11:45:33
